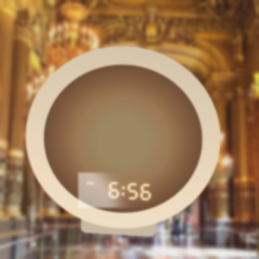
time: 6:56
